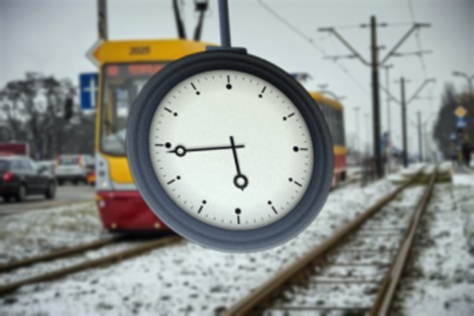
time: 5:44
